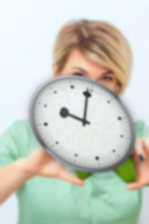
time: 10:04
